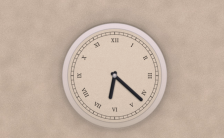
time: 6:22
